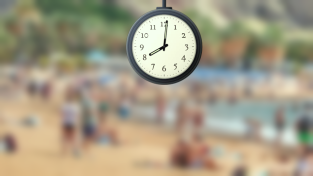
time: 8:01
